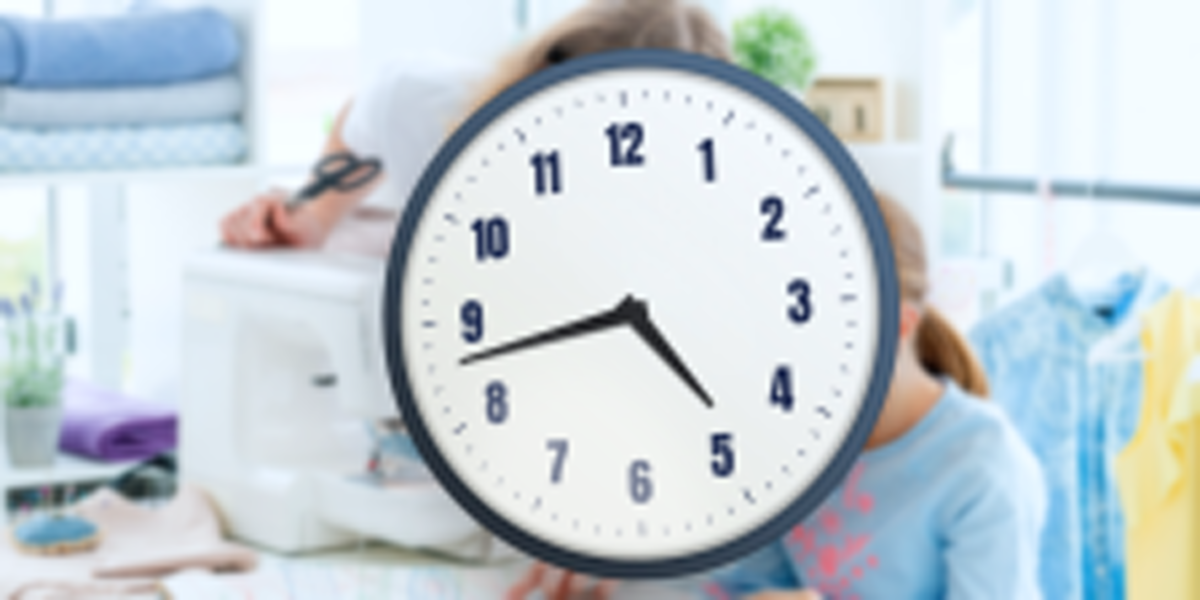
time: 4:43
